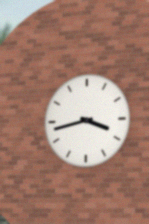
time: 3:43
